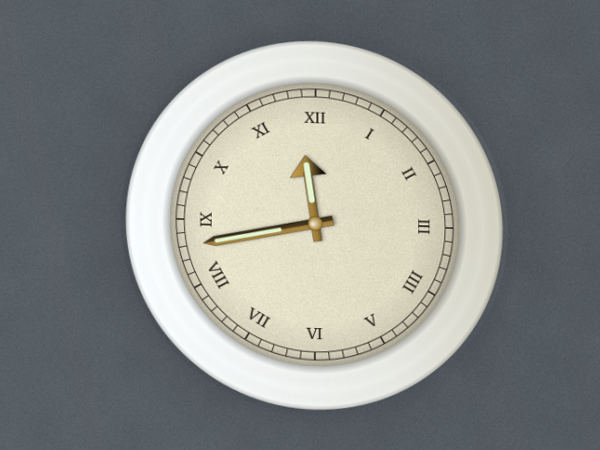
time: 11:43
